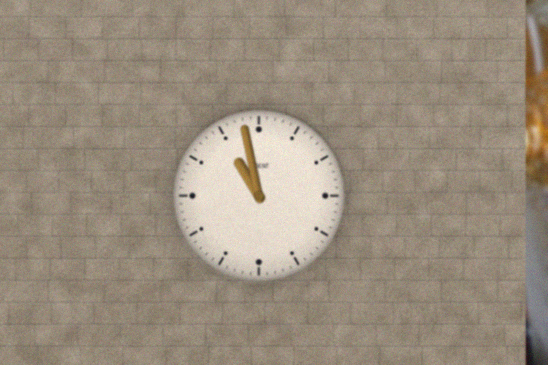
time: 10:58
